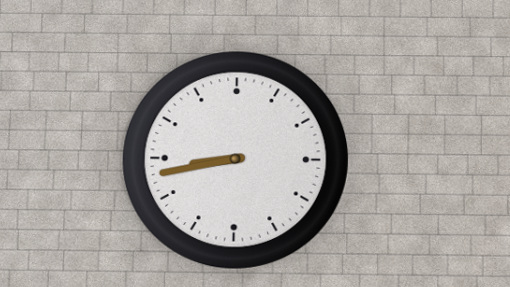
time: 8:43
